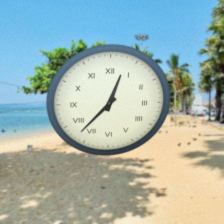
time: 12:37
